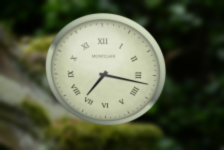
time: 7:17
